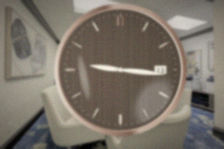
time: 9:16
